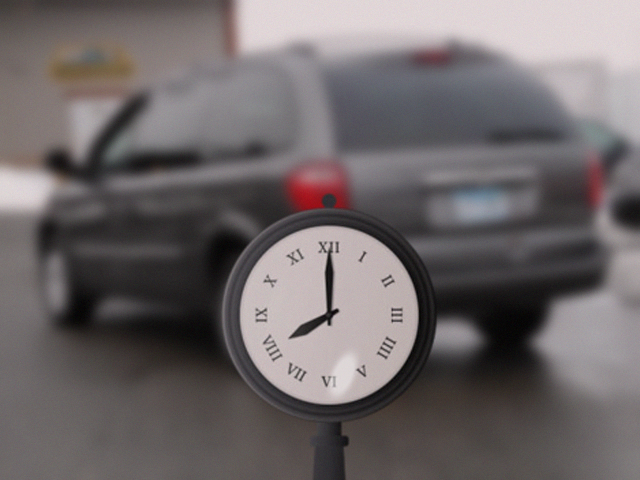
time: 8:00
